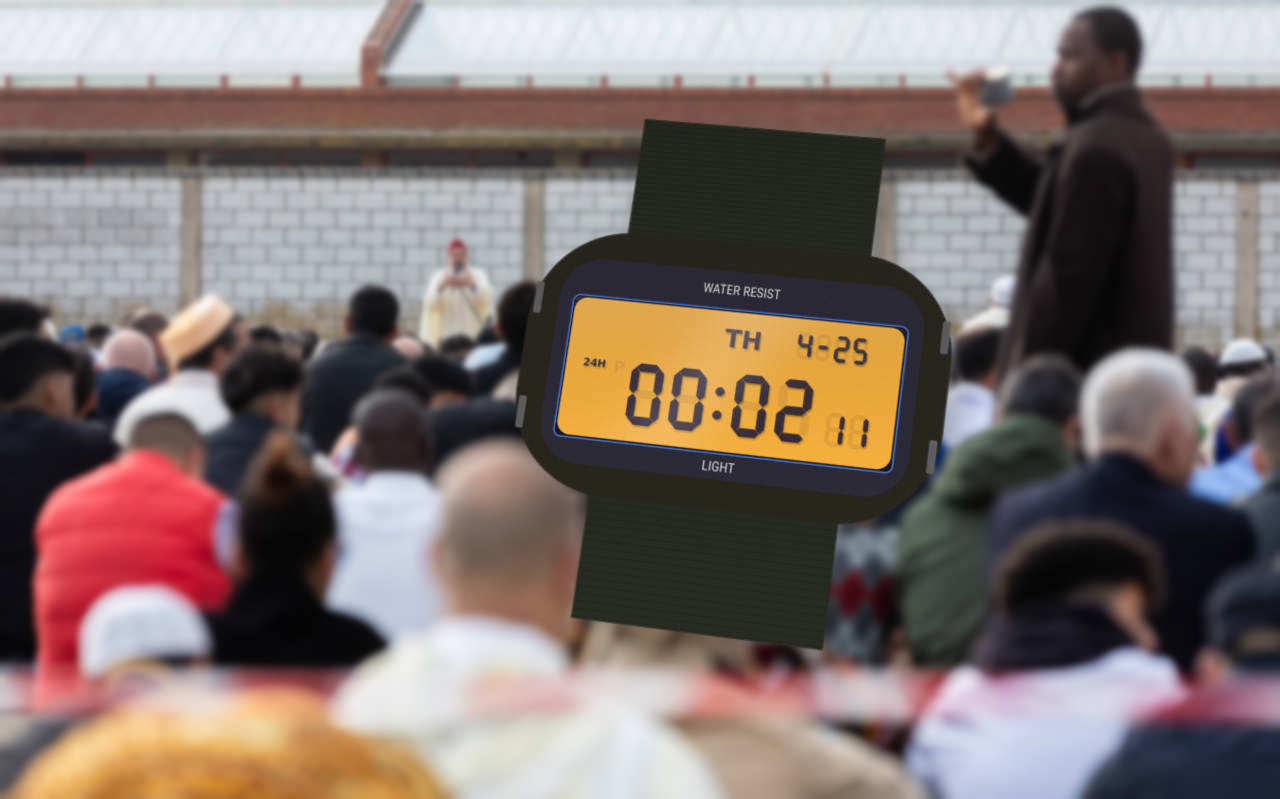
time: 0:02:11
